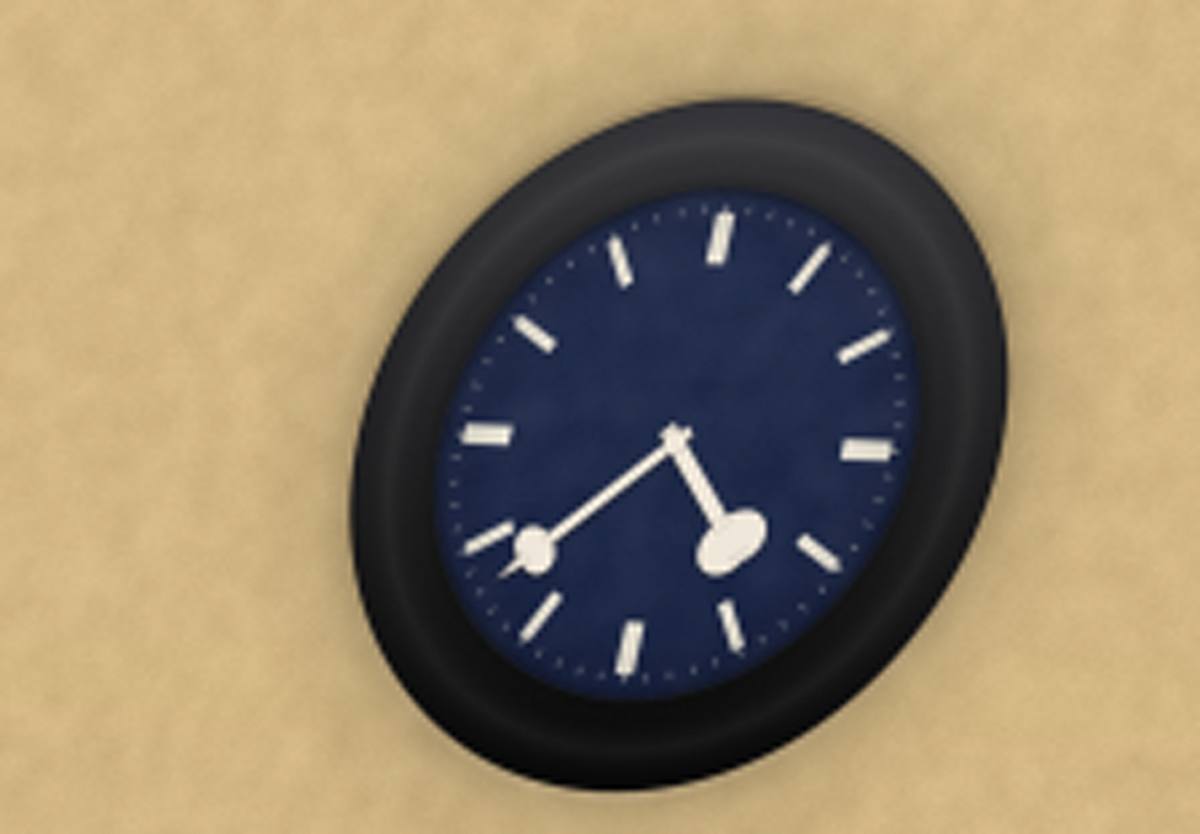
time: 4:38
